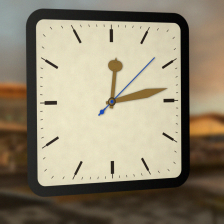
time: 12:13:08
